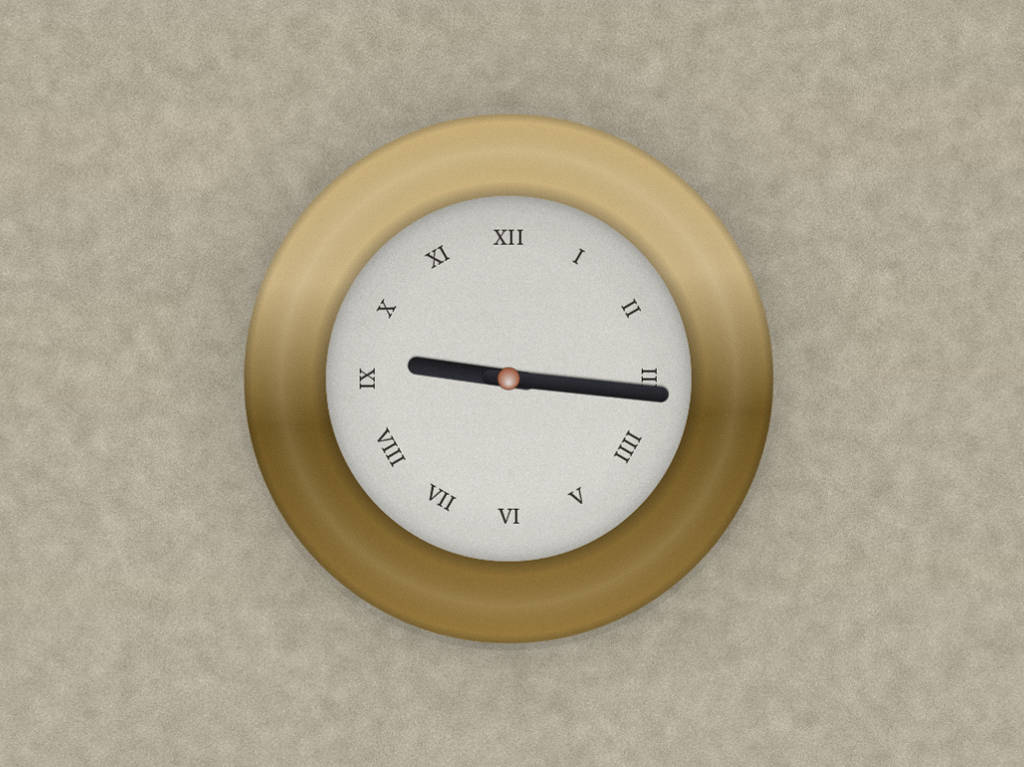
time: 9:16
